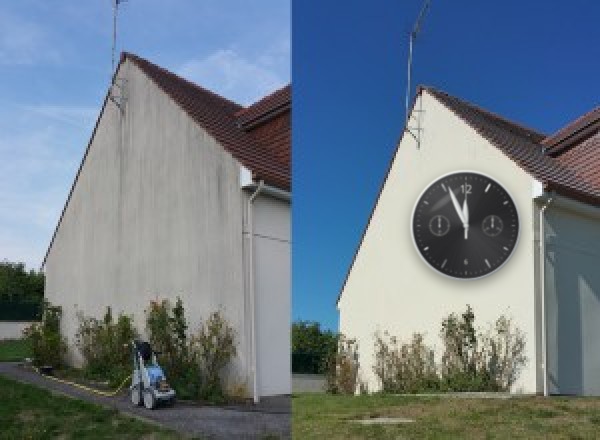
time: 11:56
